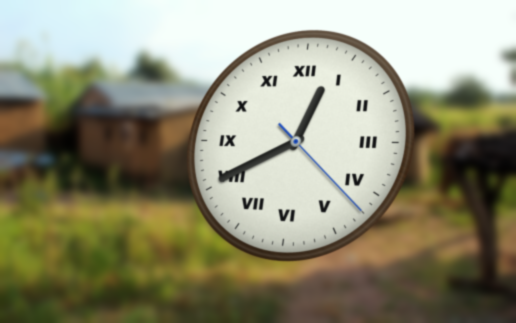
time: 12:40:22
